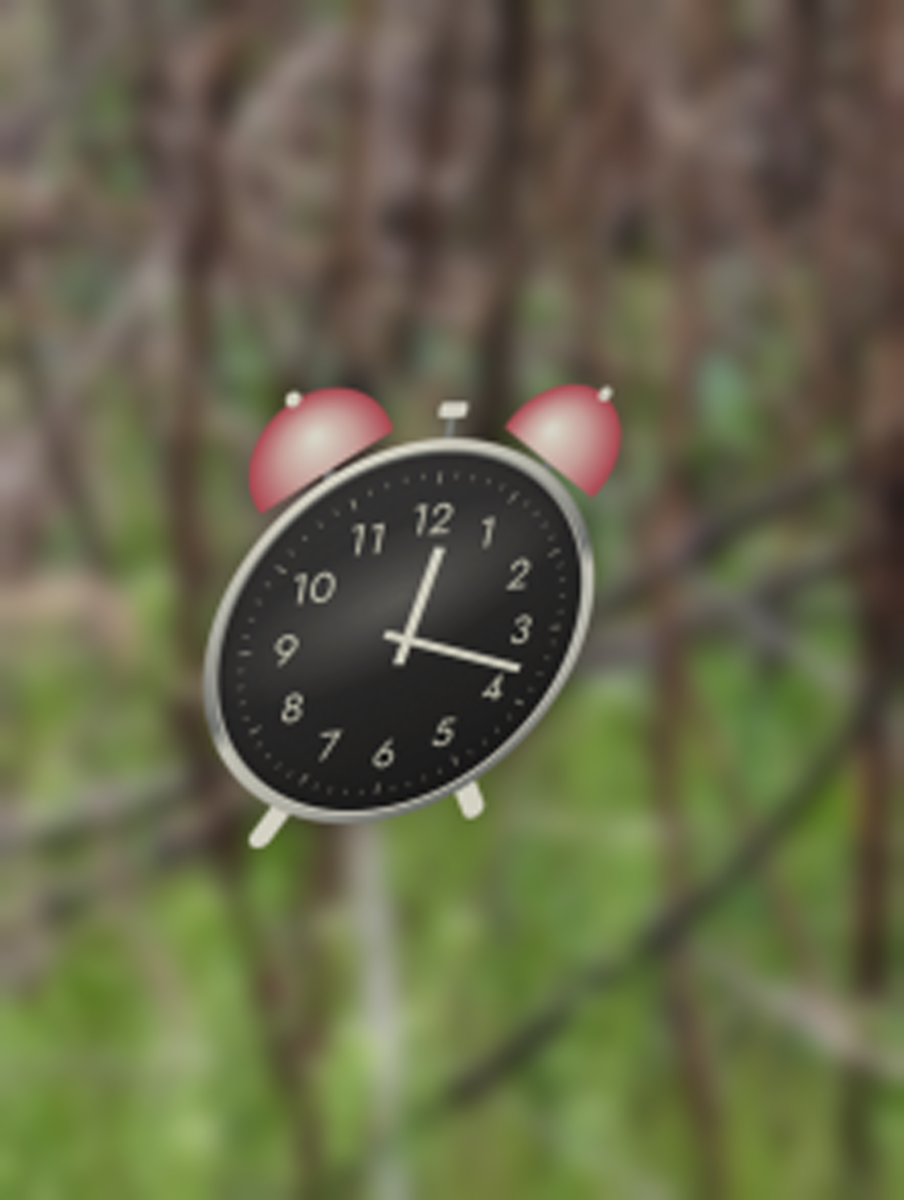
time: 12:18
